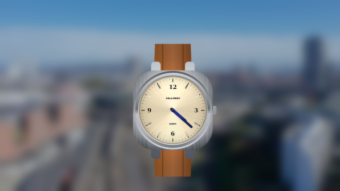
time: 4:22
